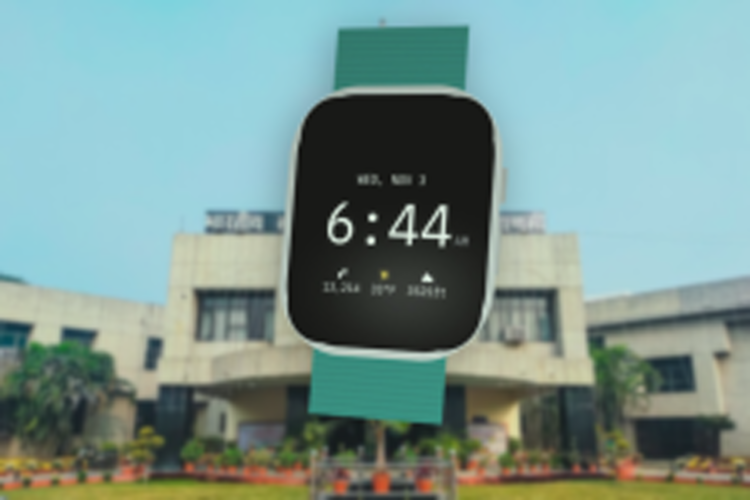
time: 6:44
